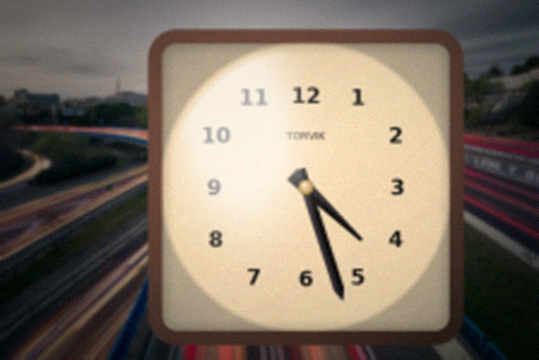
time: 4:27
